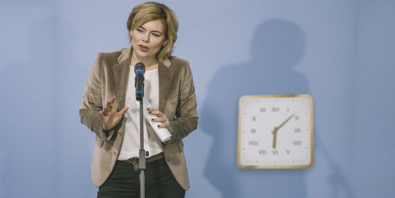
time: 6:08
